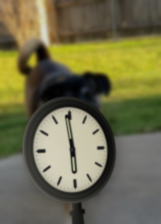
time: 5:59
